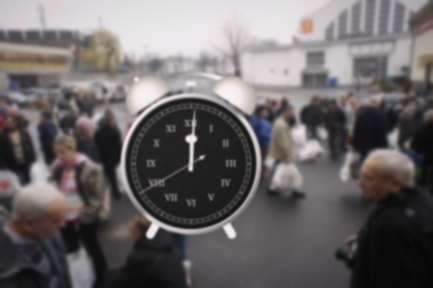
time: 12:00:40
